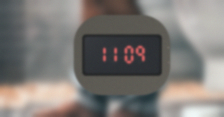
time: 11:09
